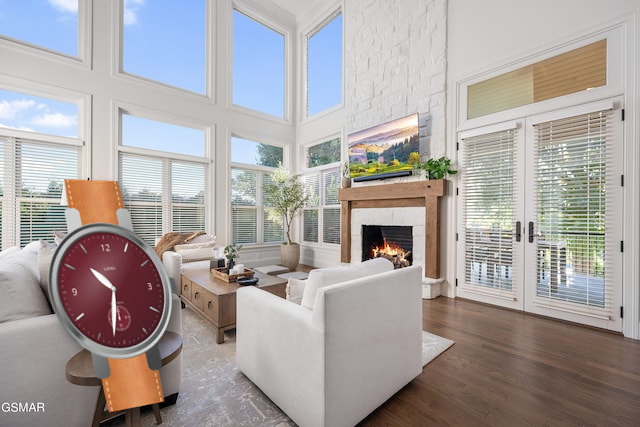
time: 10:32
